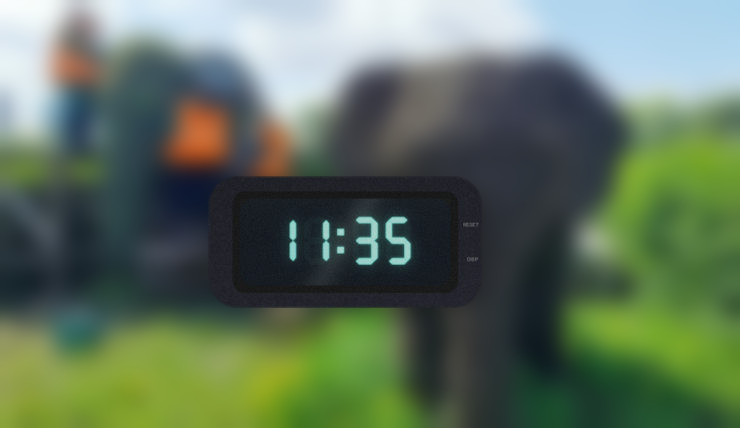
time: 11:35
